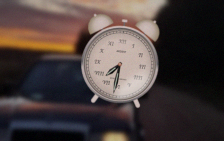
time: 7:31
